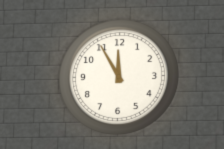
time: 11:55
